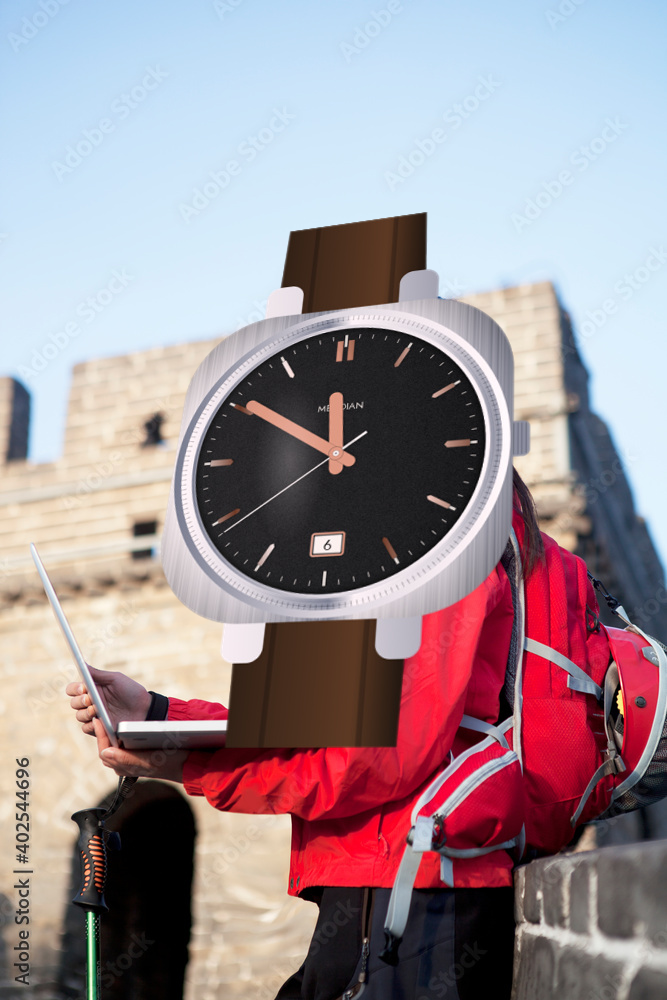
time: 11:50:39
